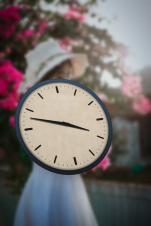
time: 3:48
